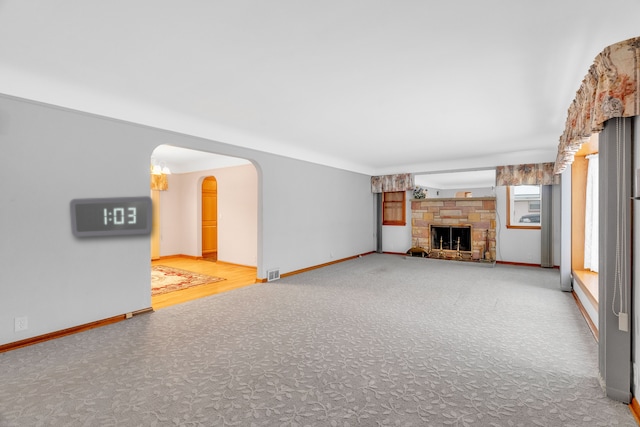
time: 1:03
